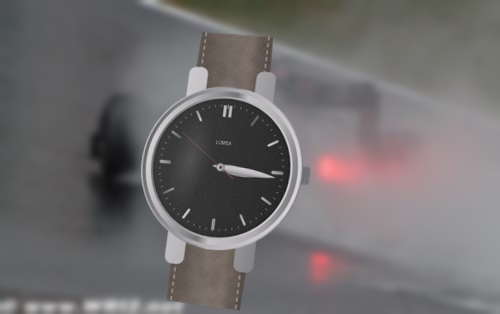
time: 3:15:51
